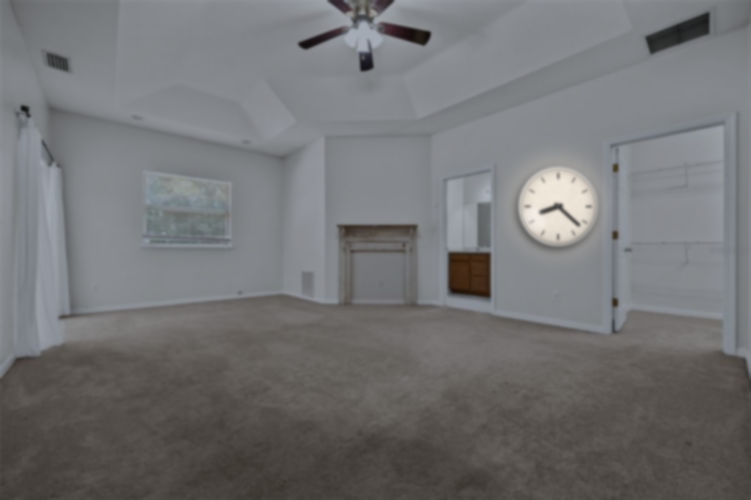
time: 8:22
